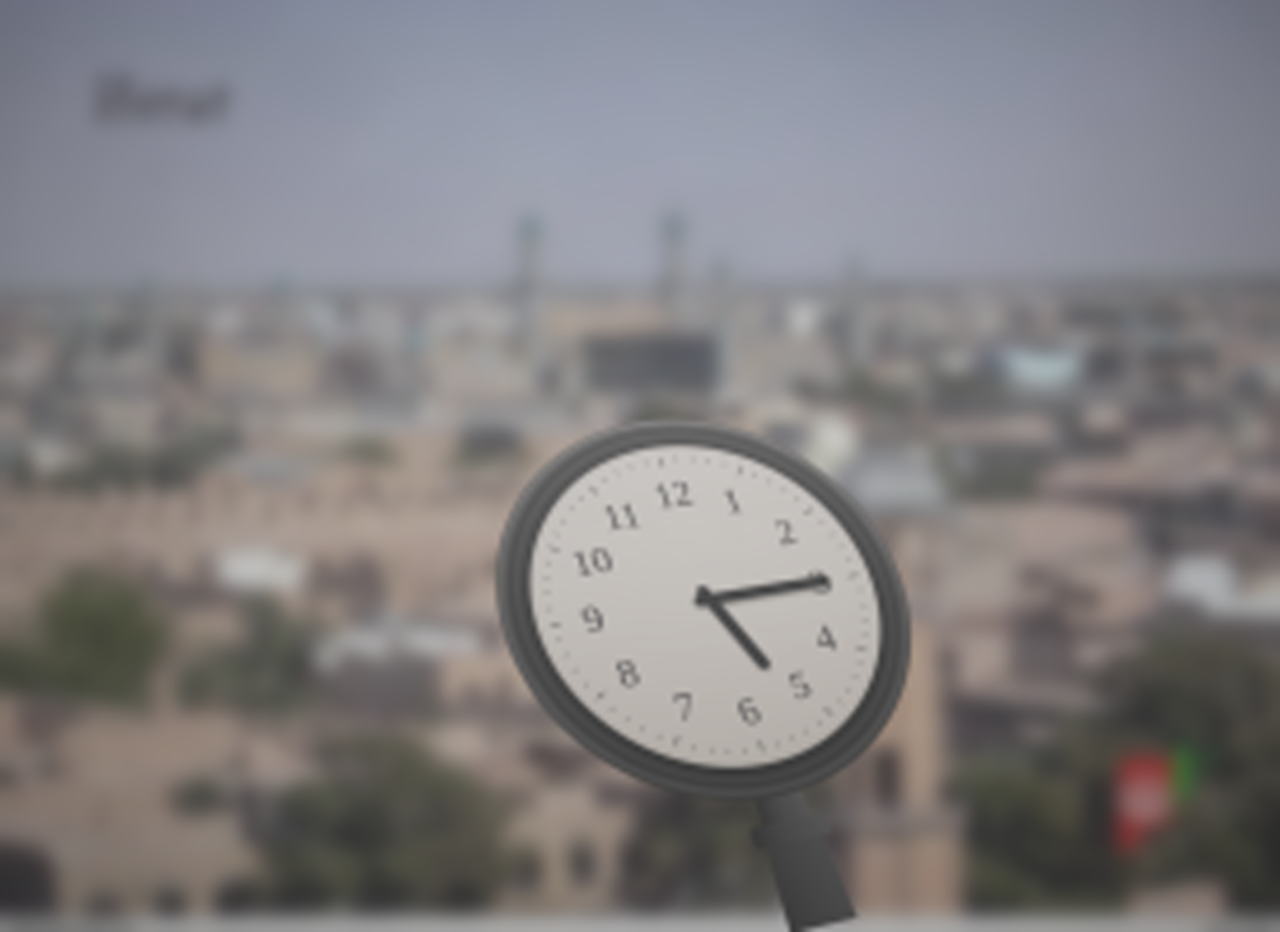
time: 5:15
